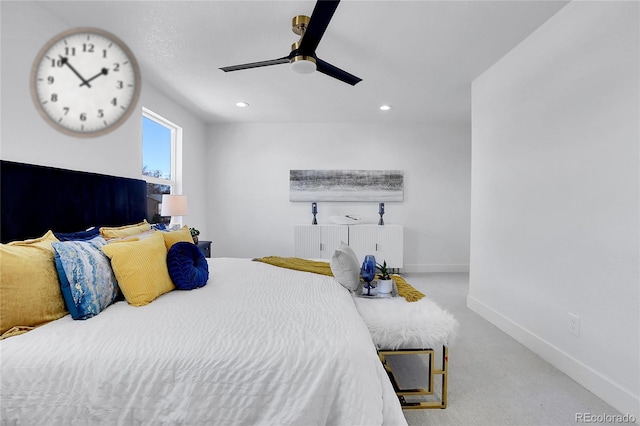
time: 1:52
